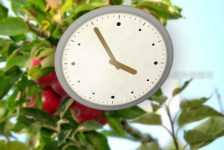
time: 3:55
